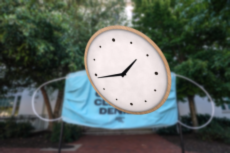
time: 1:44
